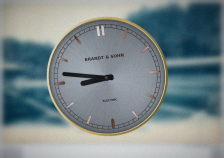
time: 8:47
